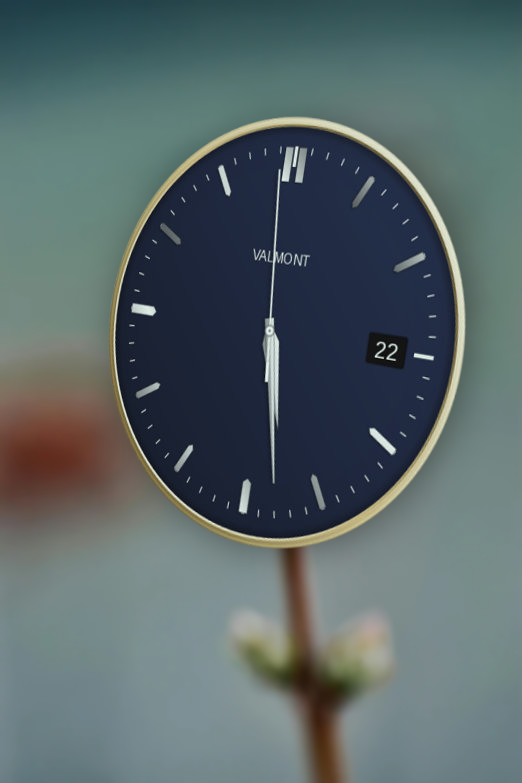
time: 5:27:59
